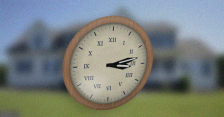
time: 3:13
